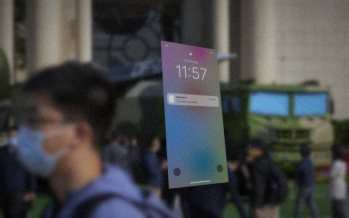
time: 11:57
